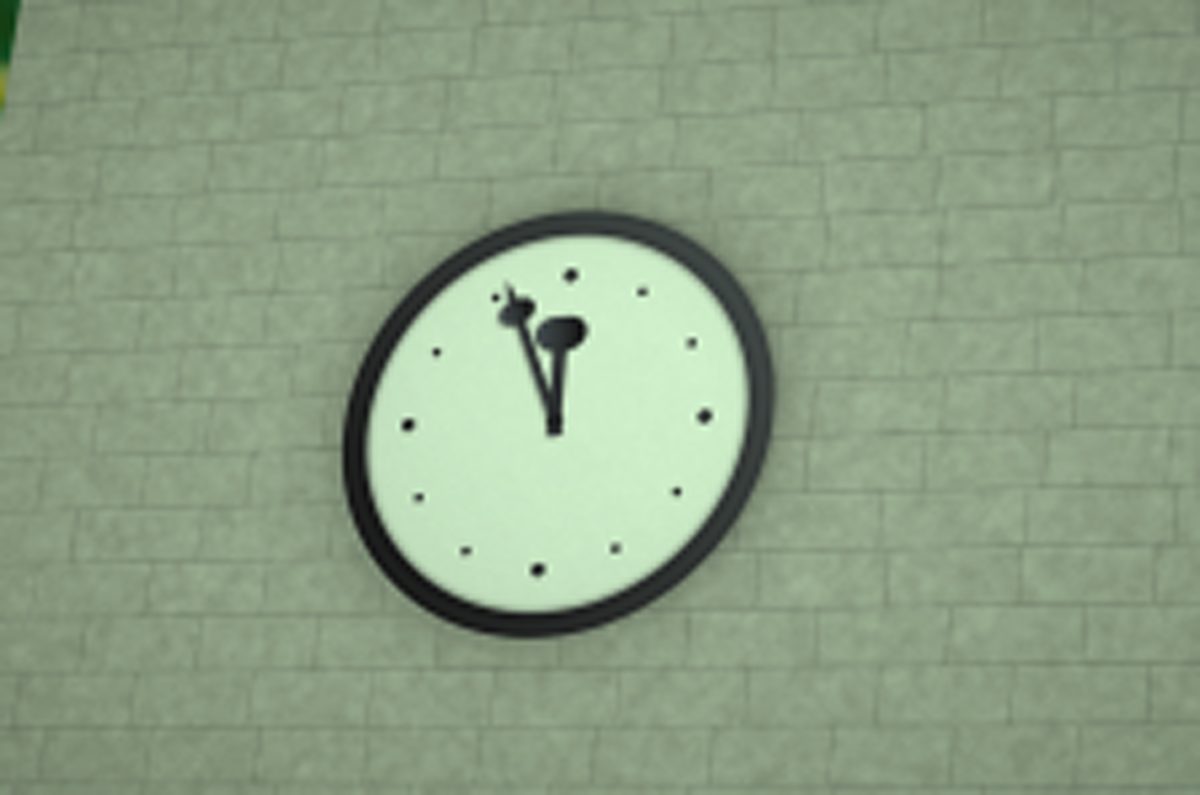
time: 11:56
